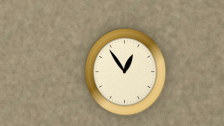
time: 12:54
